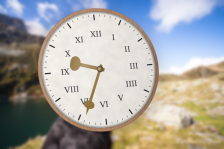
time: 9:34
